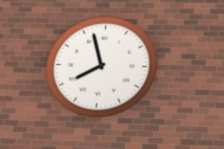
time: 7:57
